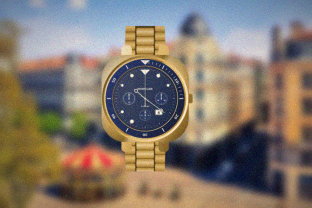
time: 10:21
